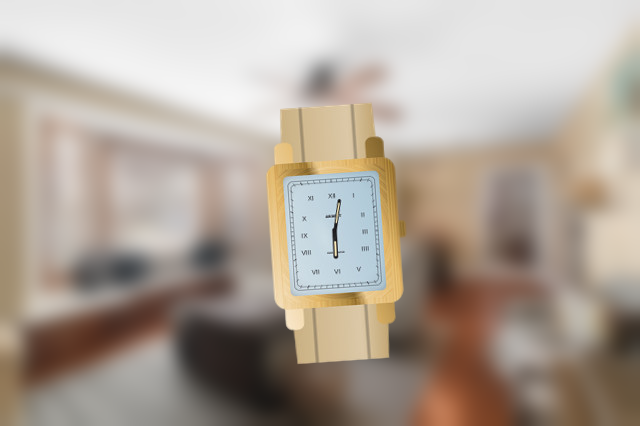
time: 6:02
